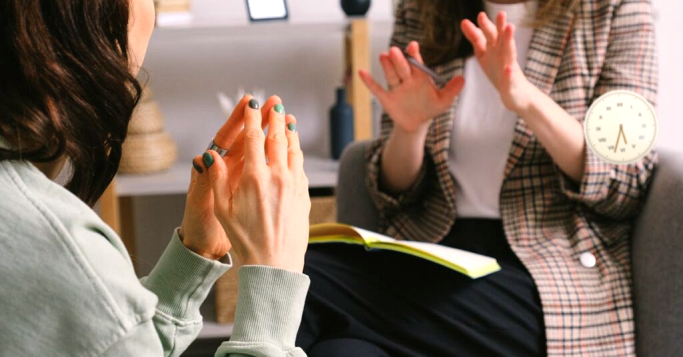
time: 5:33
